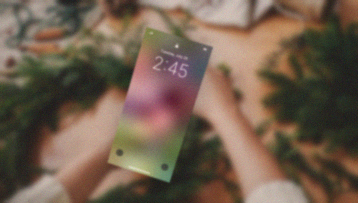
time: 2:45
